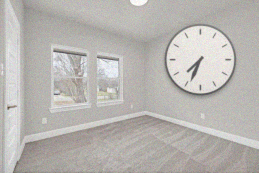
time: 7:34
